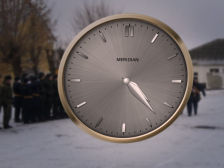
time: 4:23
